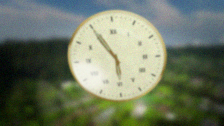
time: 5:55
